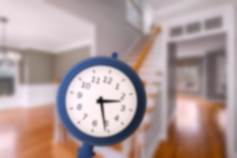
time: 2:26
